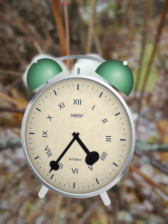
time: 4:36
